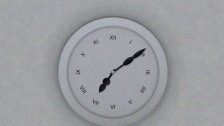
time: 7:09
